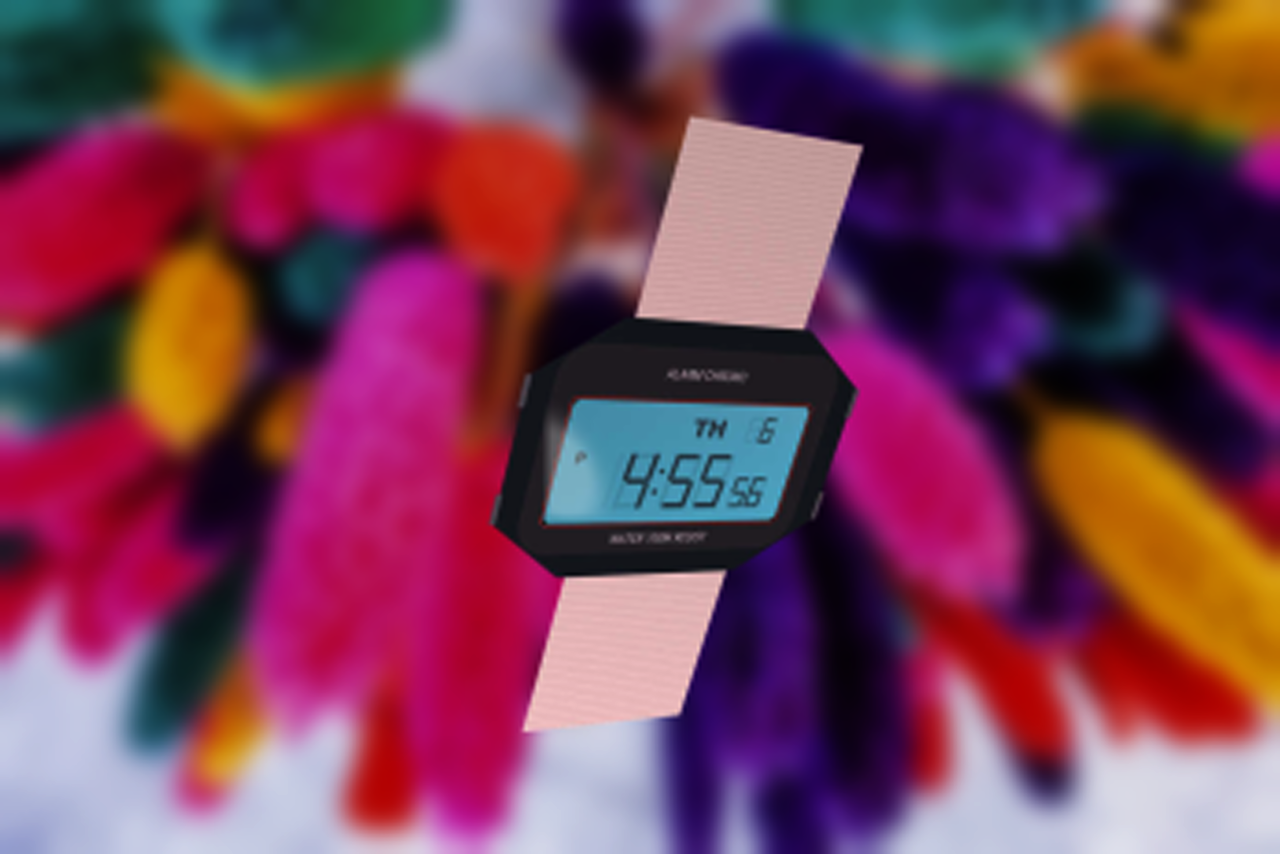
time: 4:55:56
